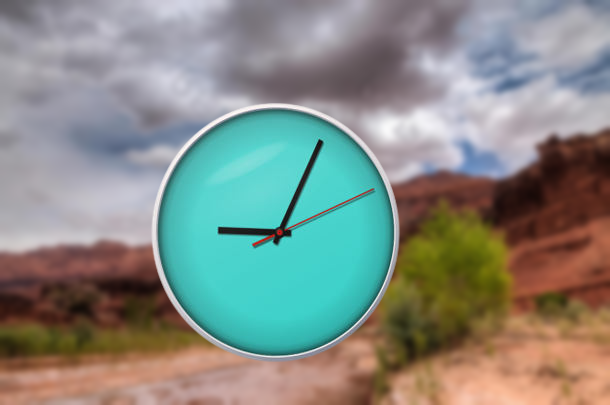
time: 9:04:11
